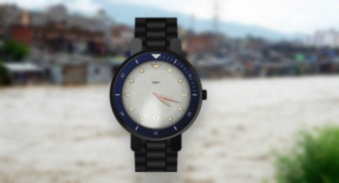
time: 4:18
